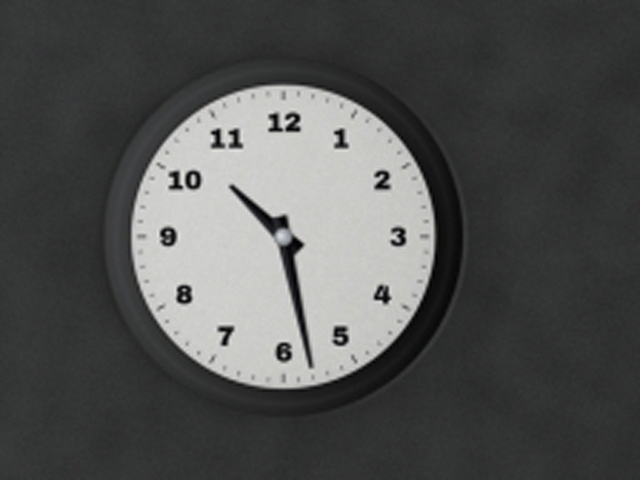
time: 10:28
